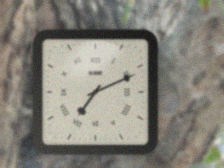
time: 7:11
